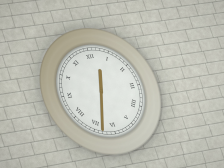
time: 12:33
